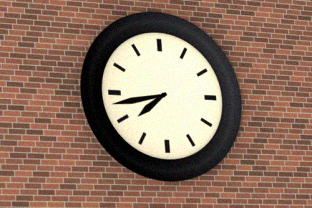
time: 7:43
